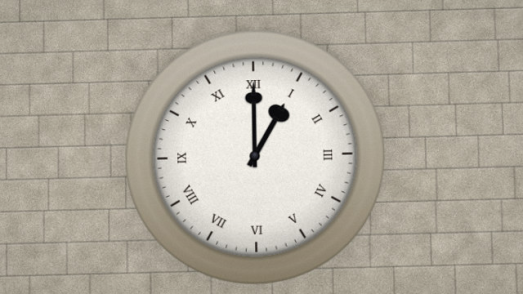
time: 1:00
